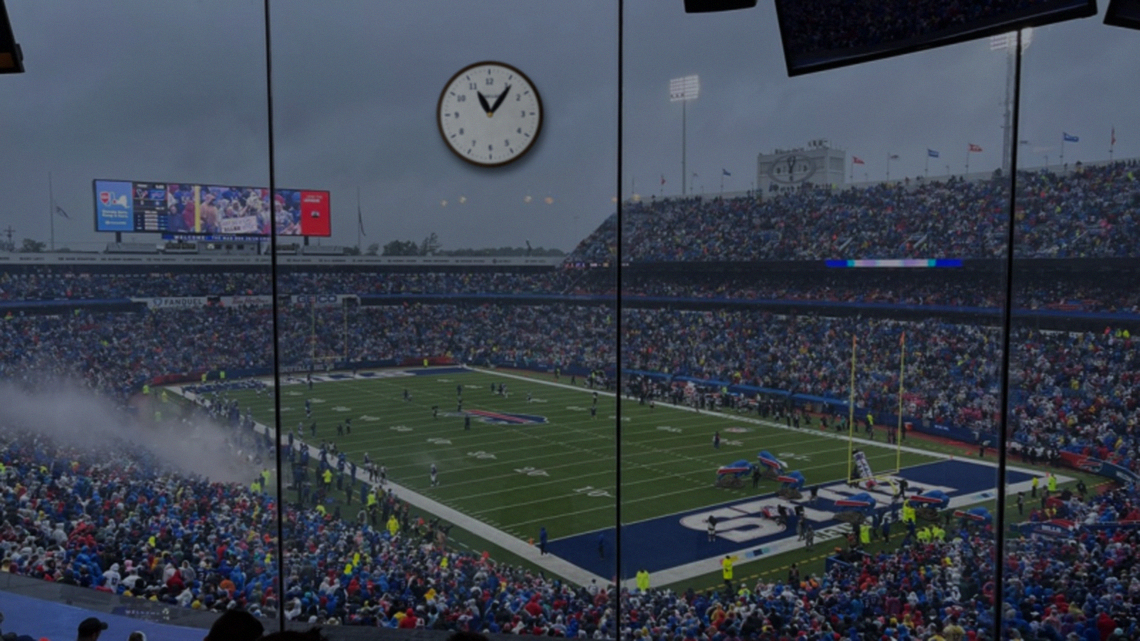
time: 11:06
